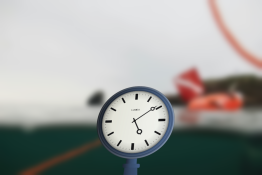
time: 5:09
